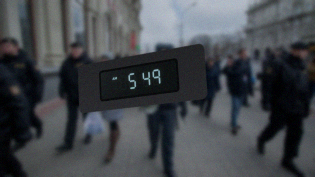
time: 5:49
